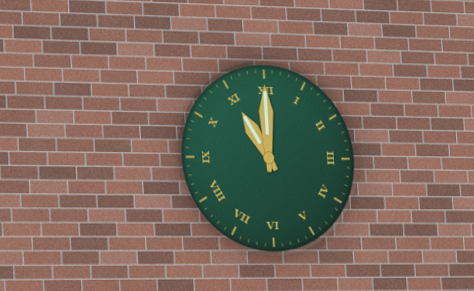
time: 11:00
